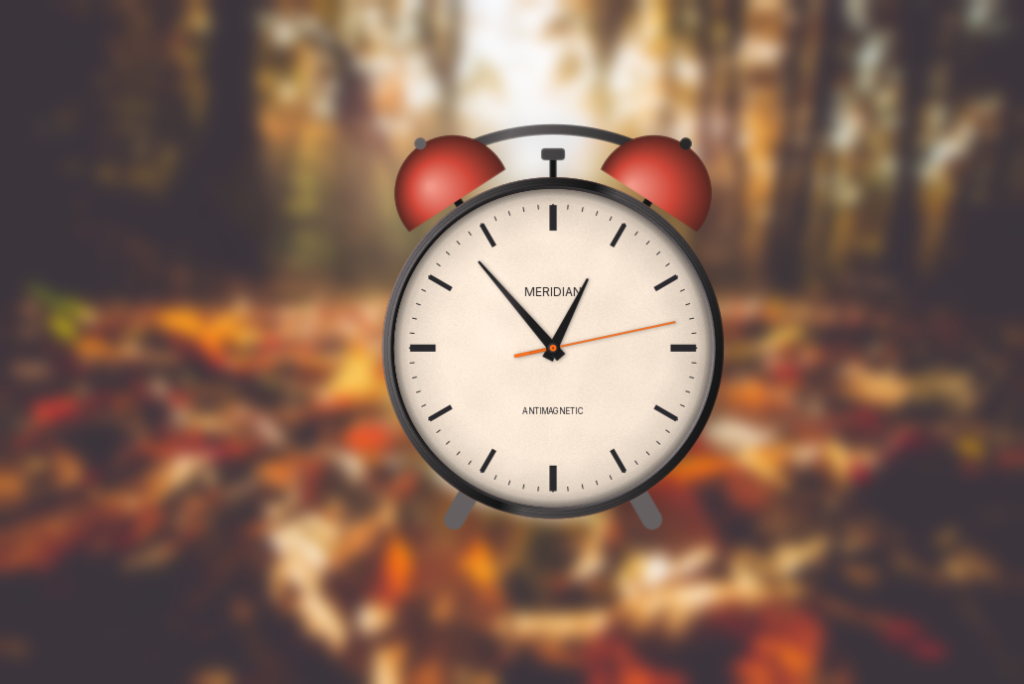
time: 12:53:13
